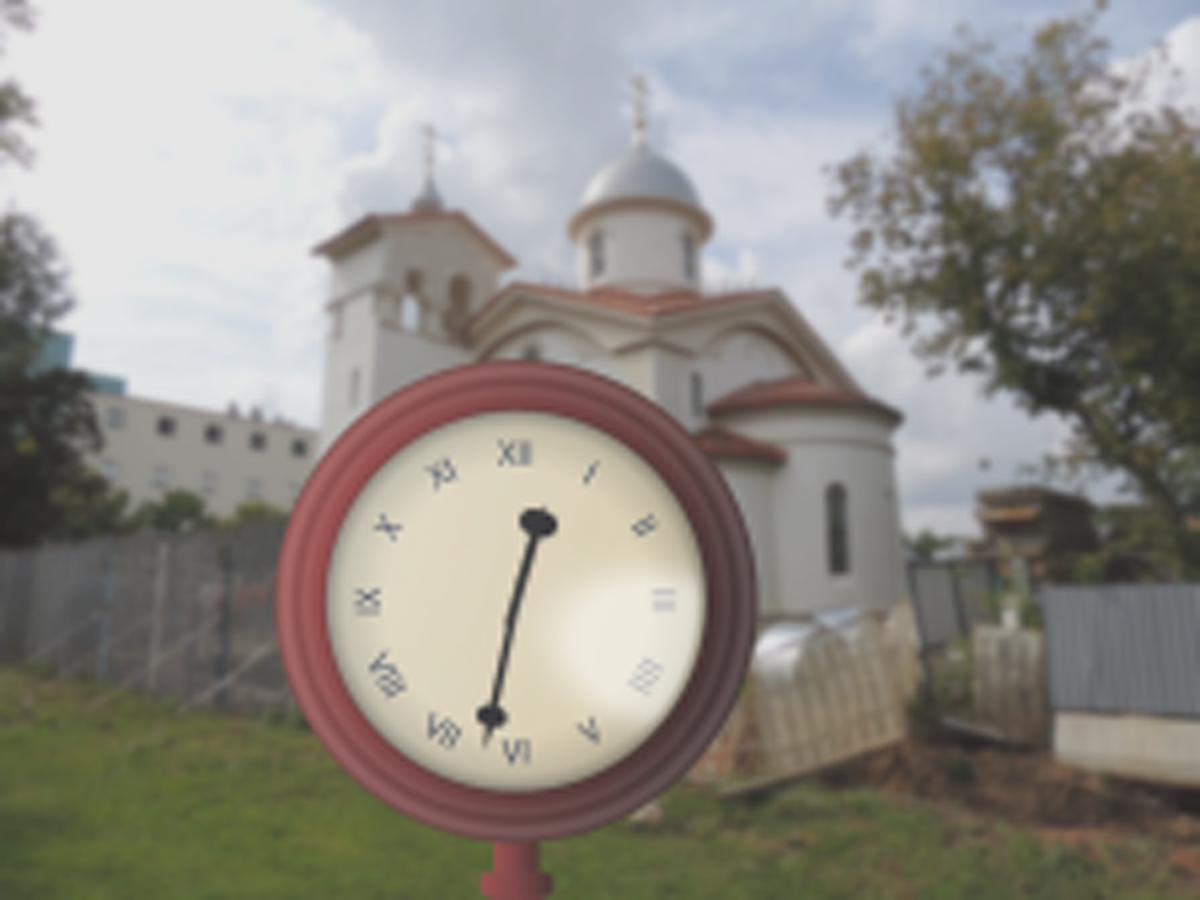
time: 12:32
